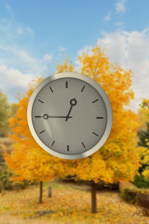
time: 12:45
